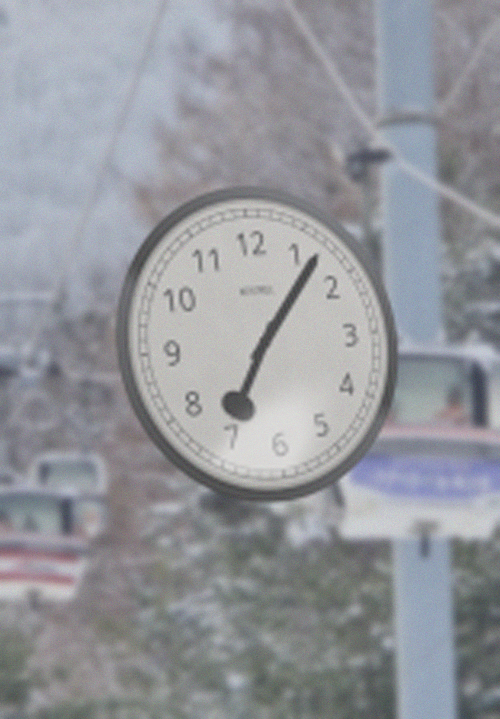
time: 7:07
